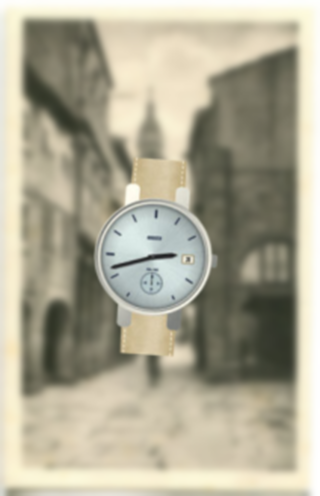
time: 2:42
